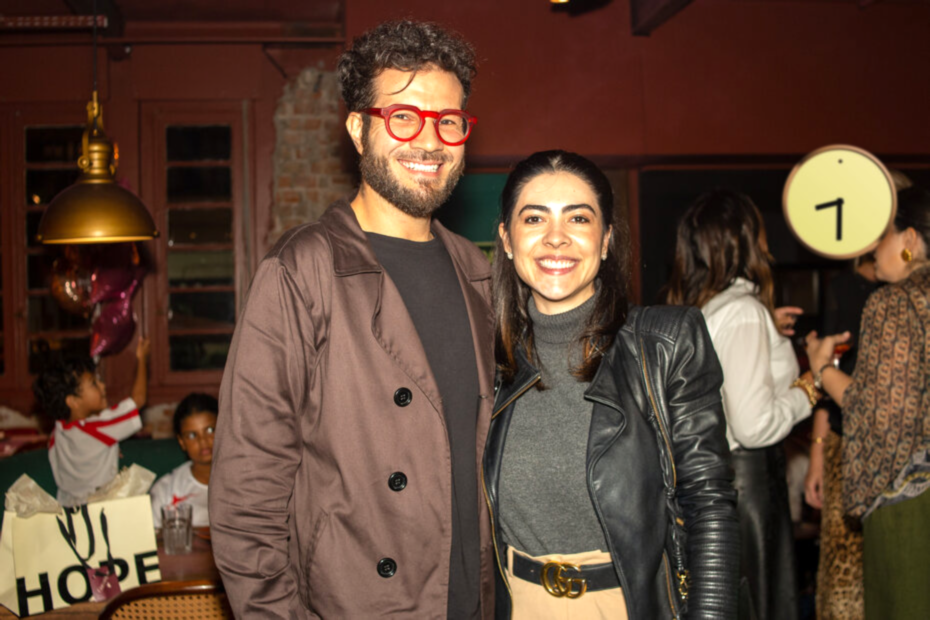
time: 8:30
